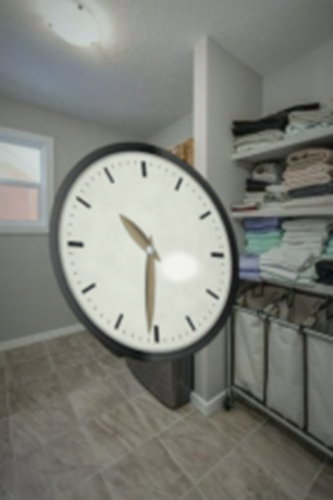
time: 10:31
